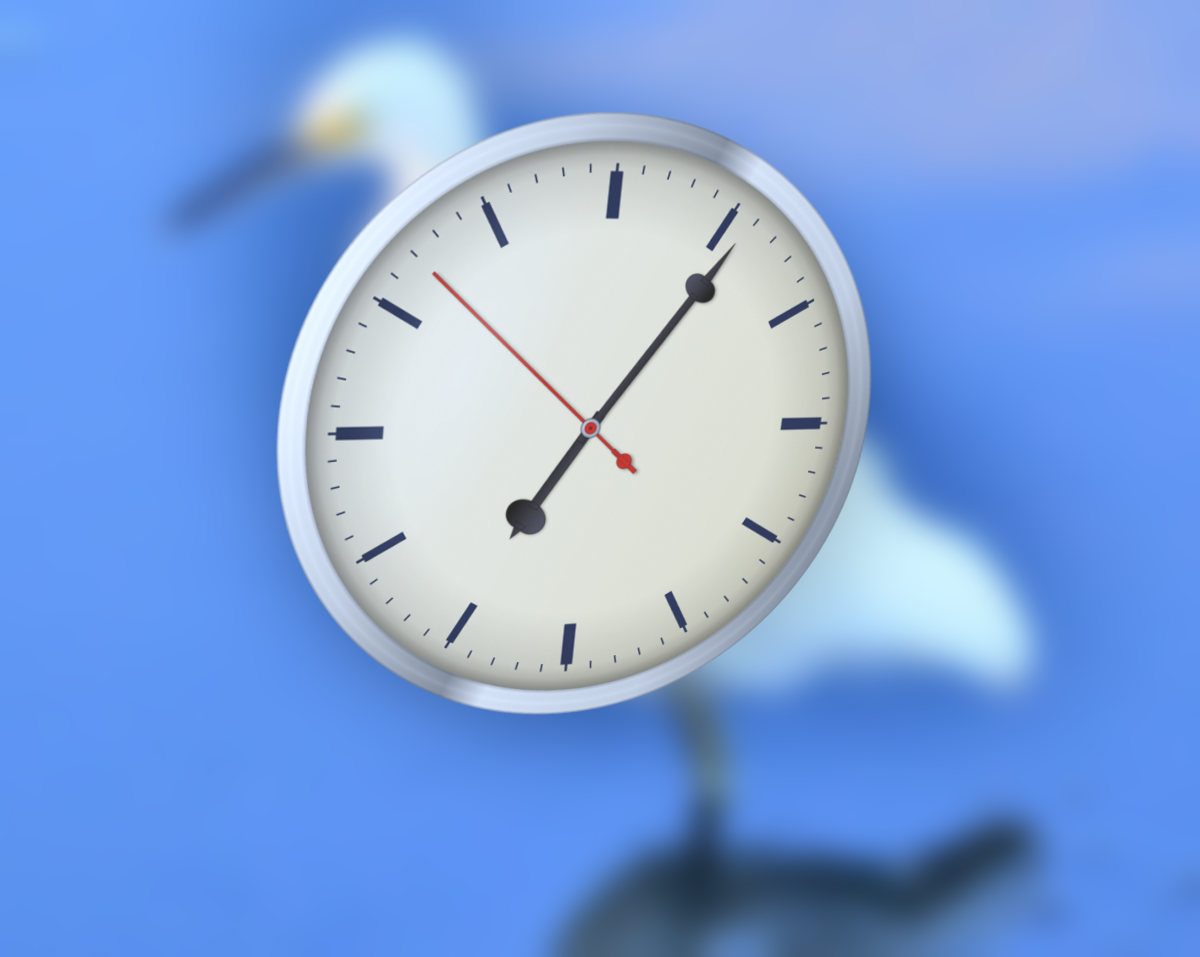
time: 7:05:52
